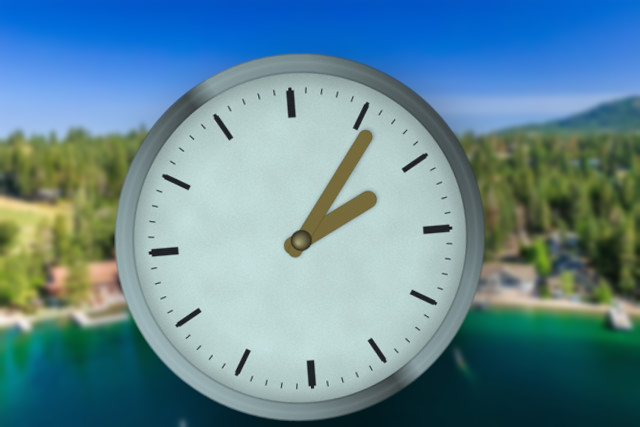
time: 2:06
